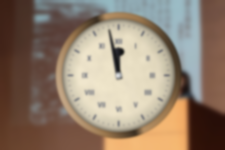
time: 11:58
